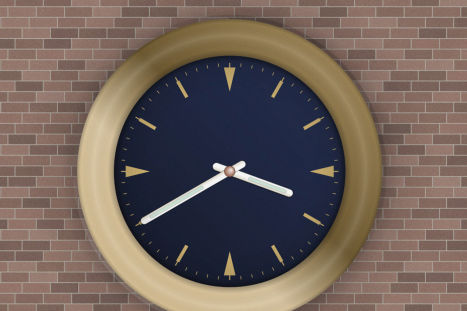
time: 3:40
